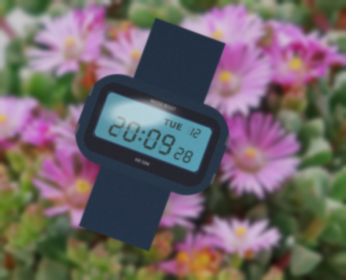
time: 20:09:28
